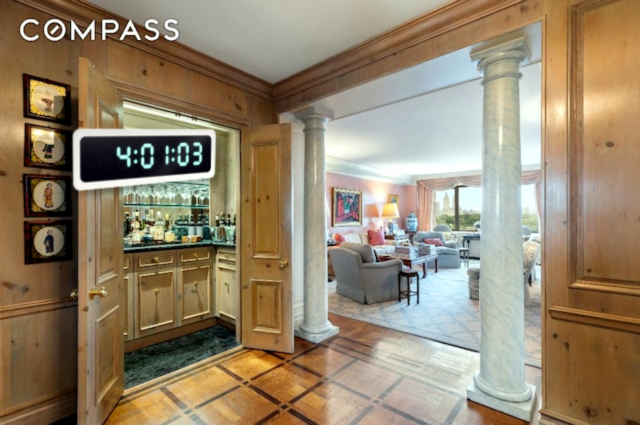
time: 4:01:03
